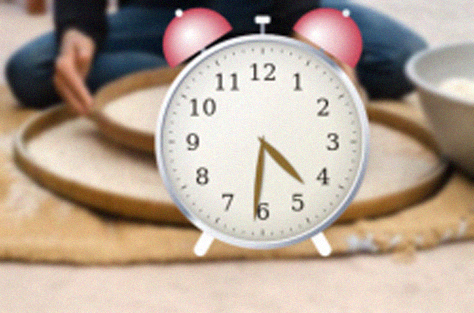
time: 4:31
